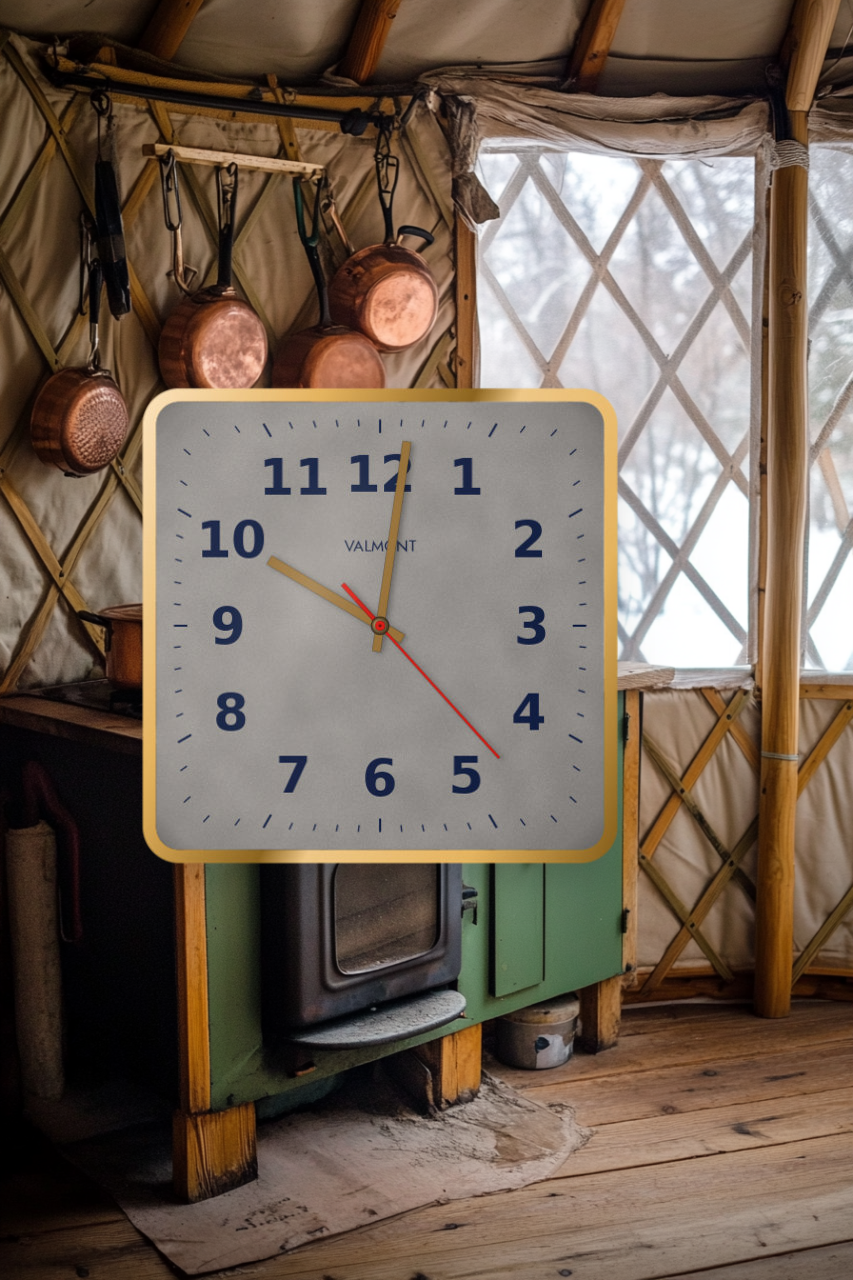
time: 10:01:23
